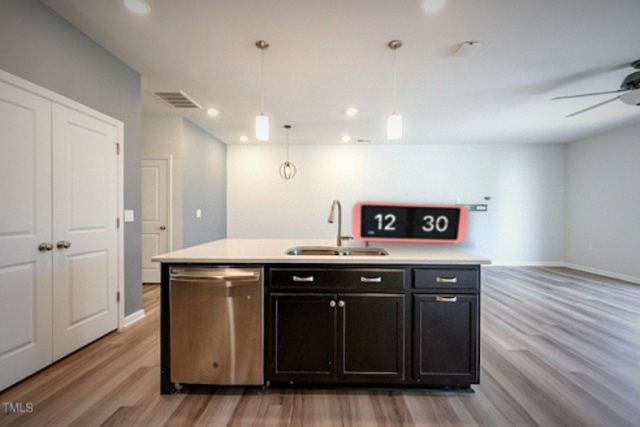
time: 12:30
